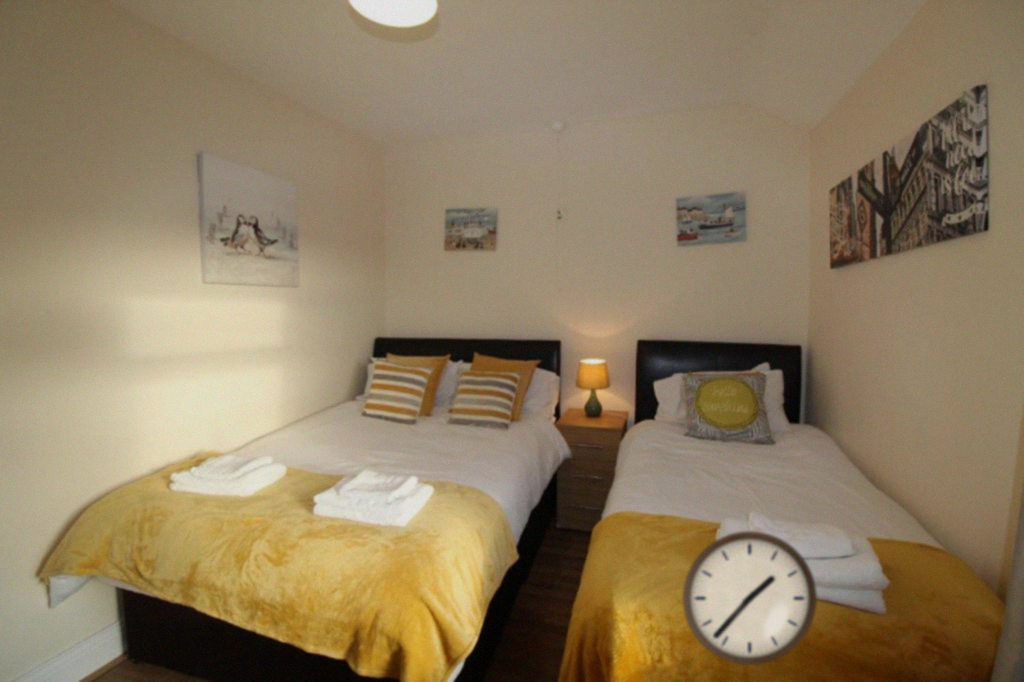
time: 1:37
